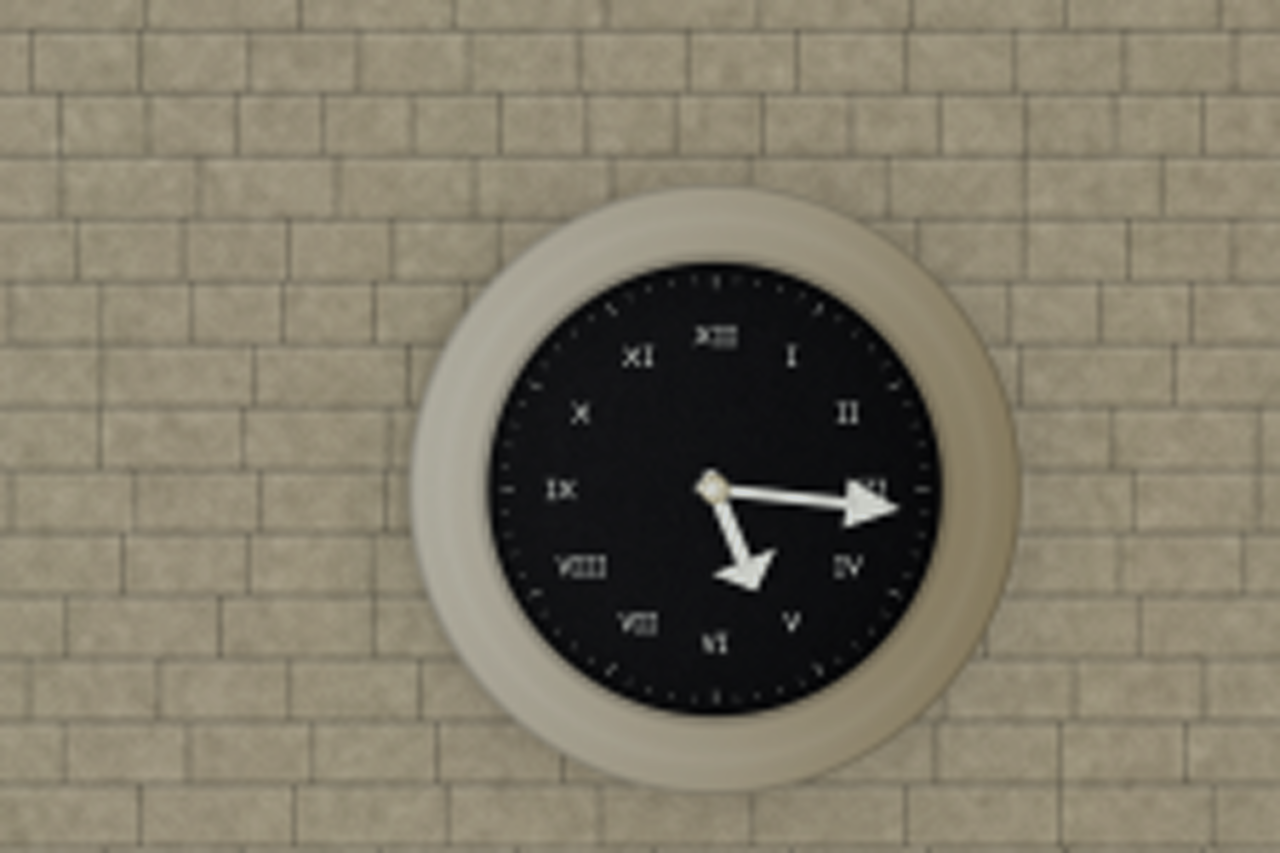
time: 5:16
